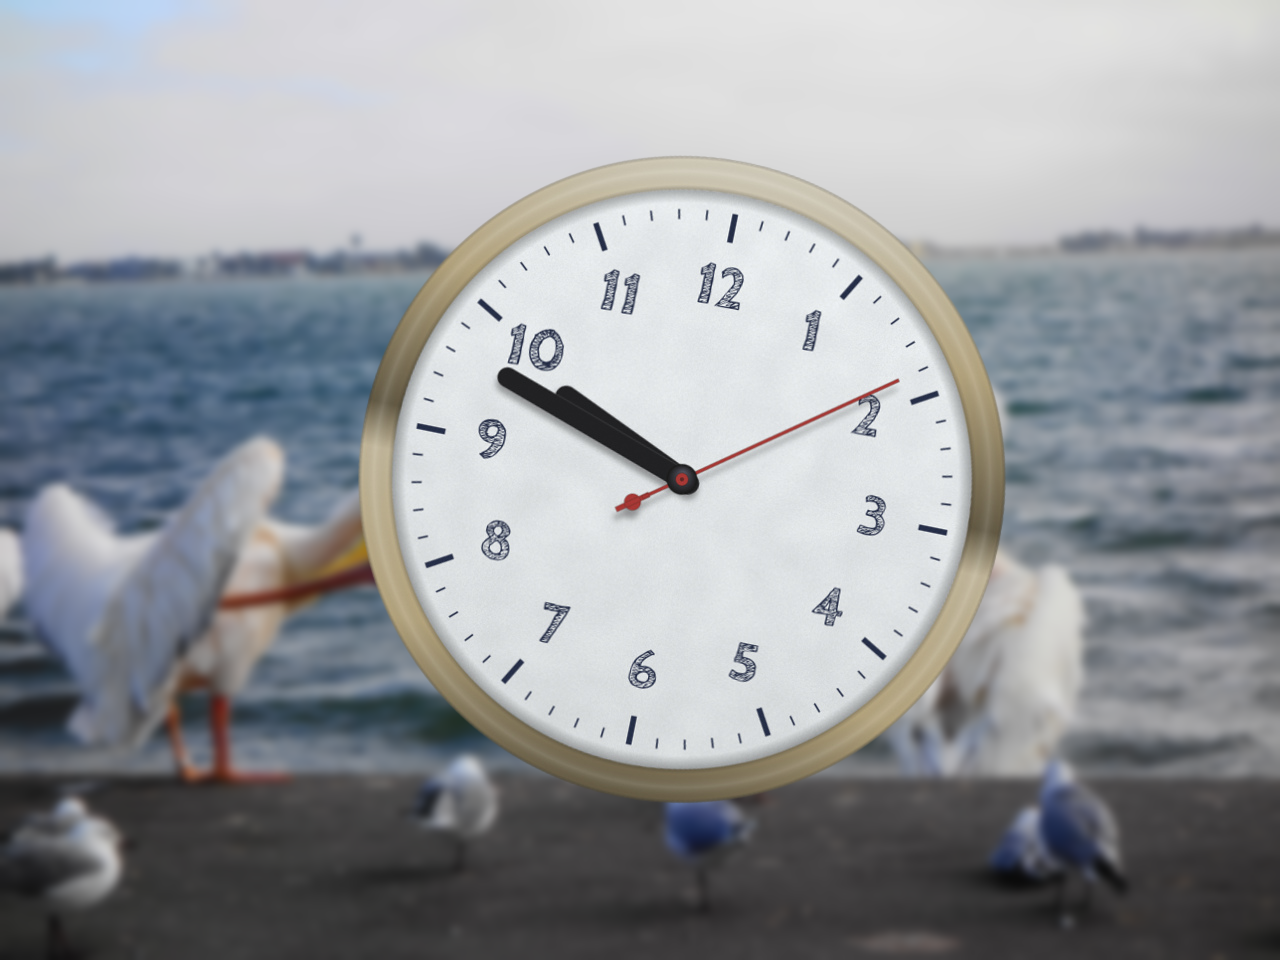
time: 9:48:09
